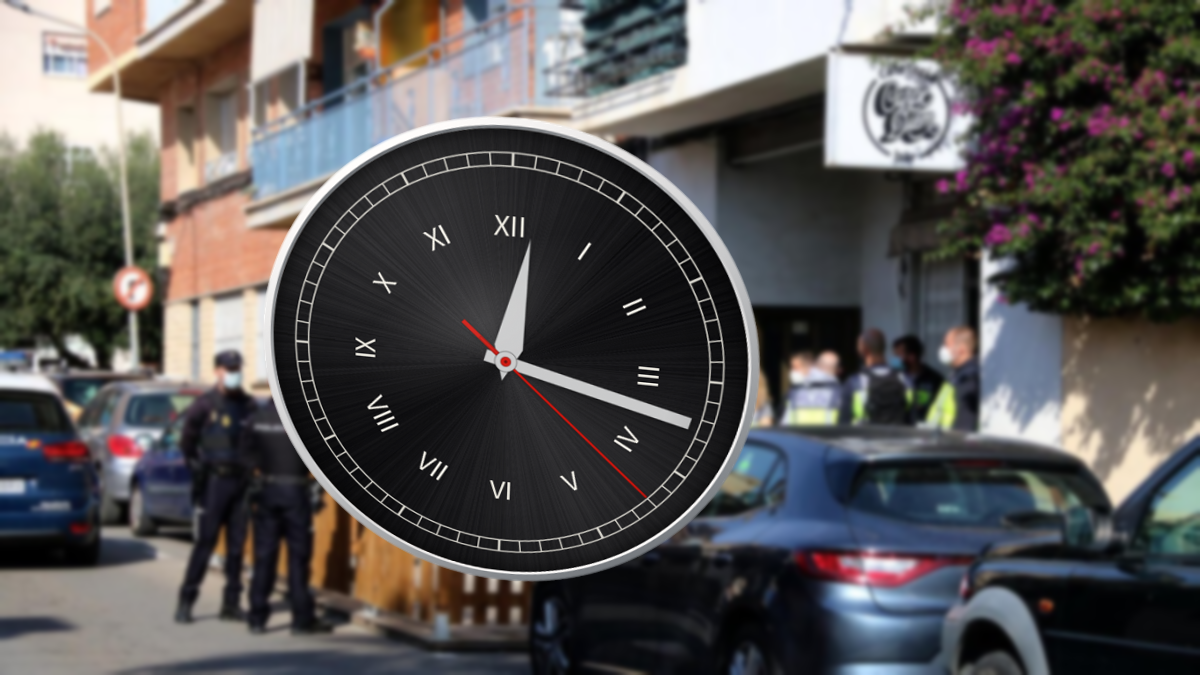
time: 12:17:22
